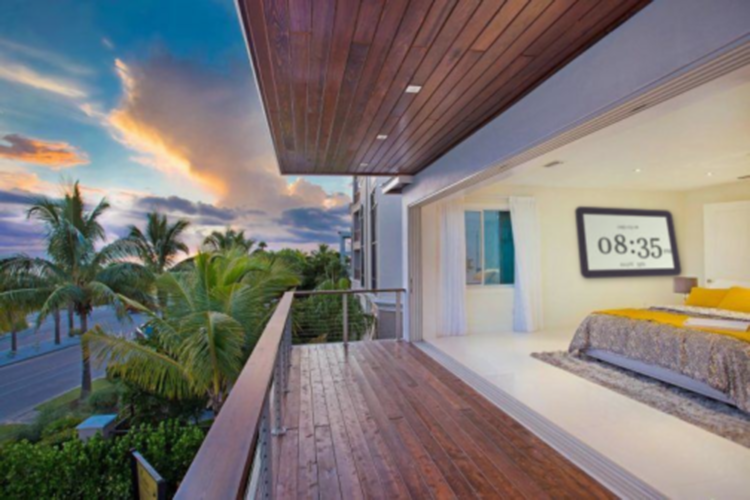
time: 8:35
